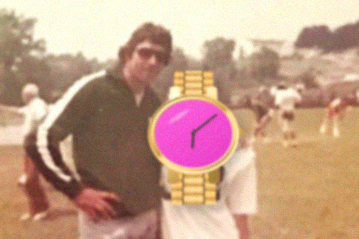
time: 6:08
